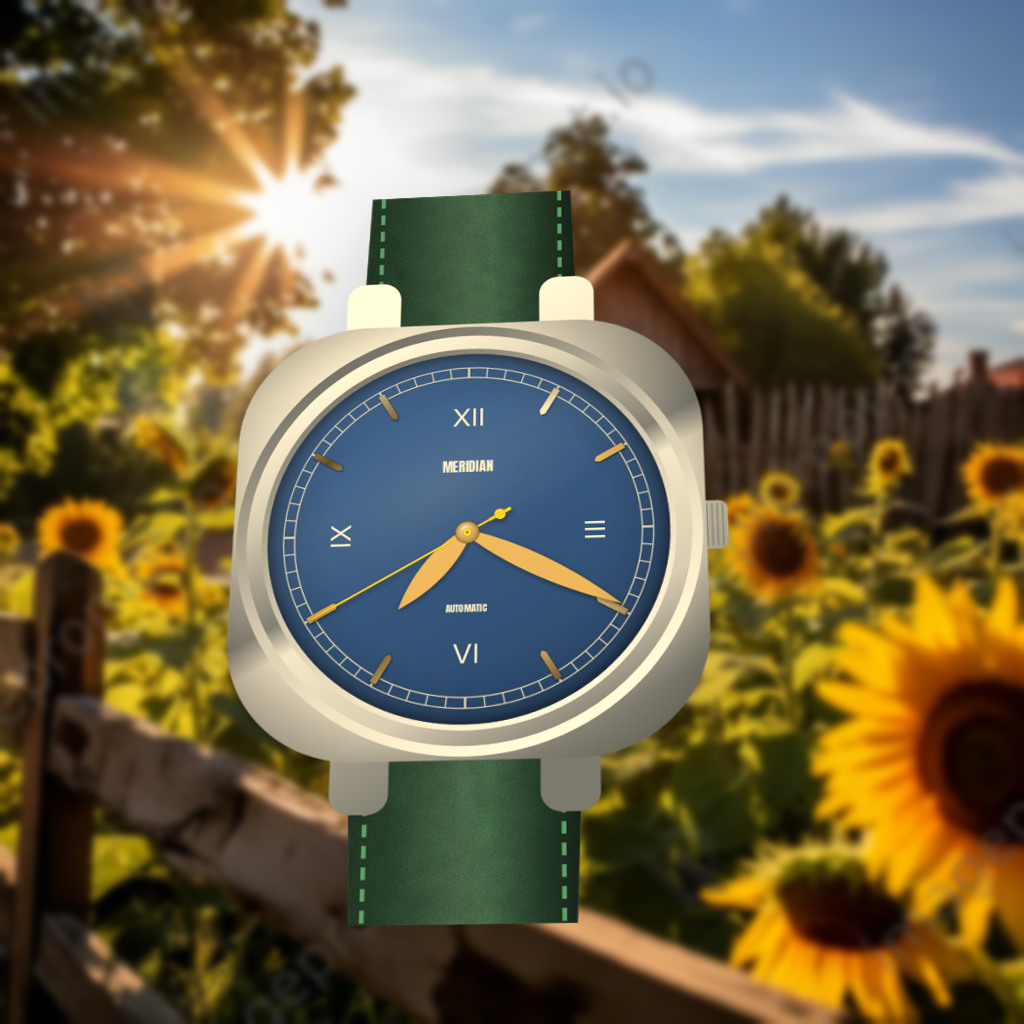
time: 7:19:40
